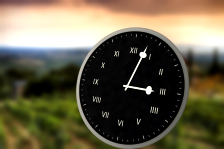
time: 3:03
